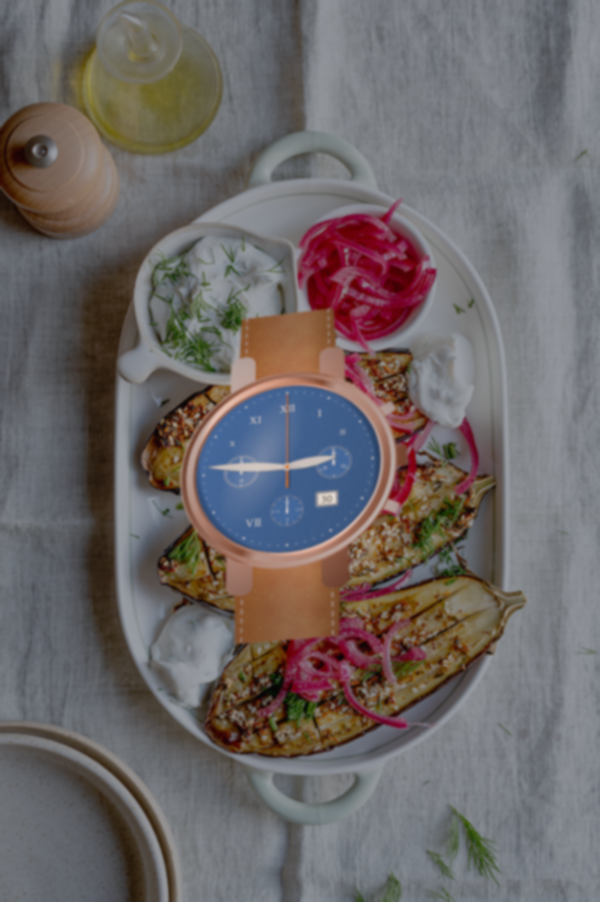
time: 2:46
